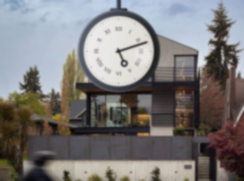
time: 5:12
